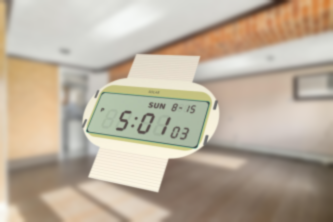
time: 5:01:03
